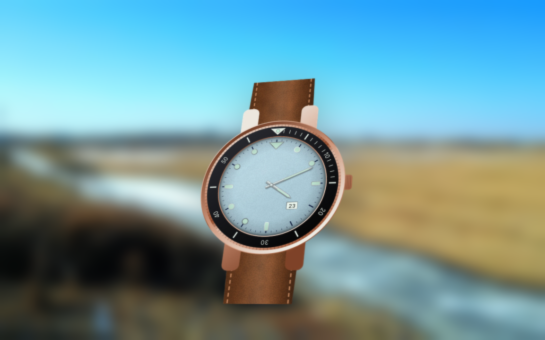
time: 4:11
